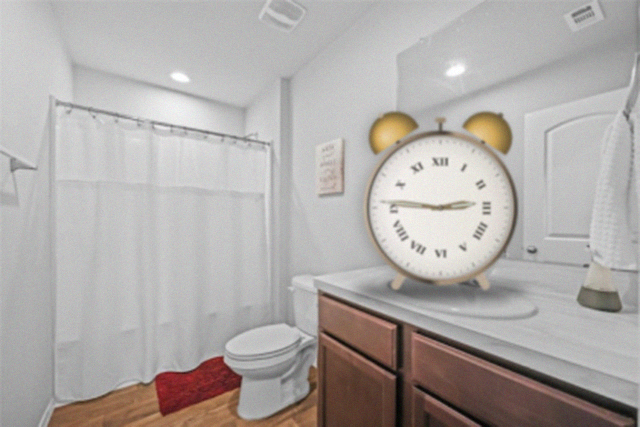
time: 2:46
